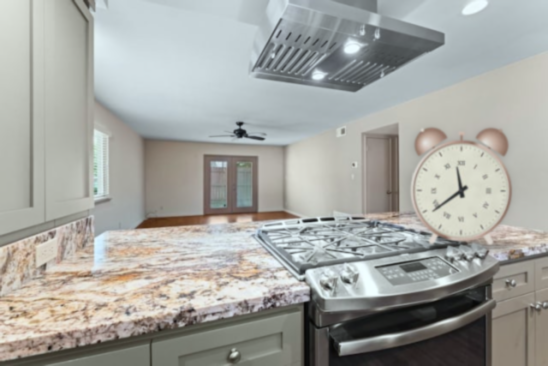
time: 11:39
